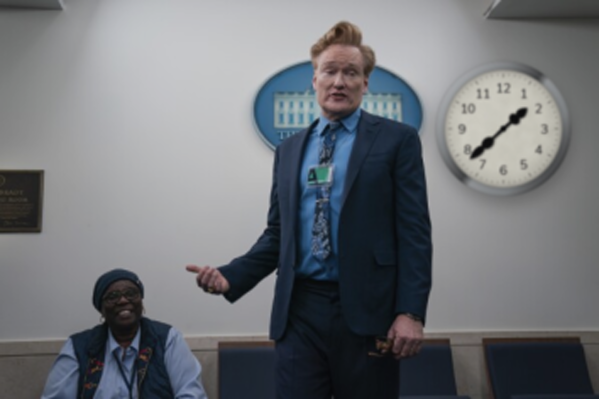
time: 1:38
